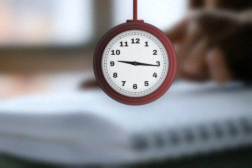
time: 9:16
